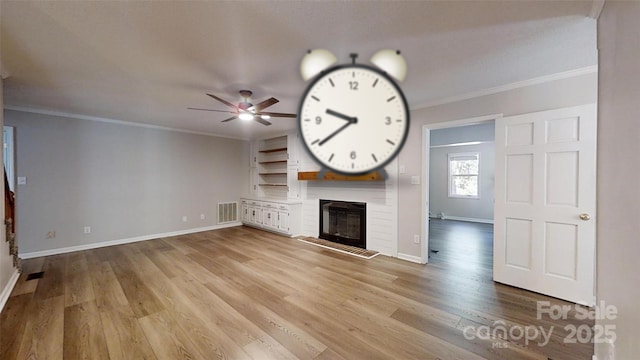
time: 9:39
